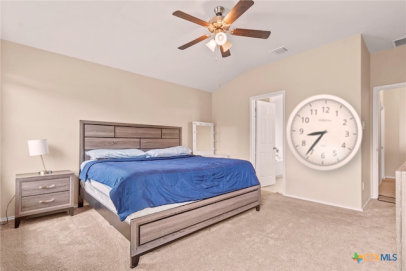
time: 8:36
